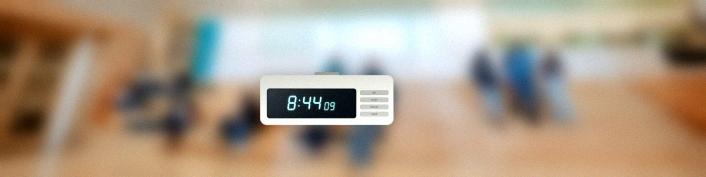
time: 8:44:09
